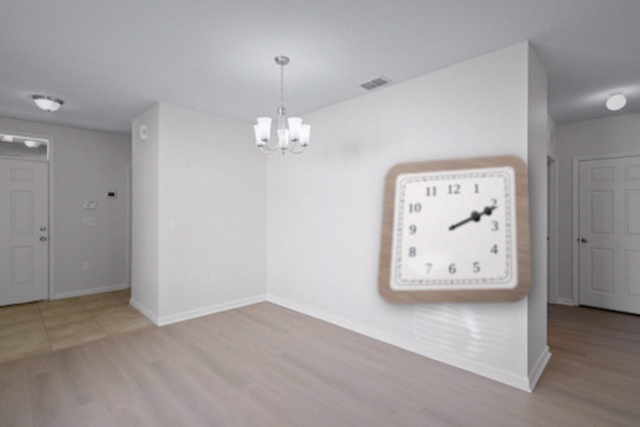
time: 2:11
